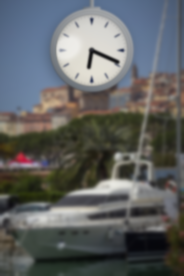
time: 6:19
